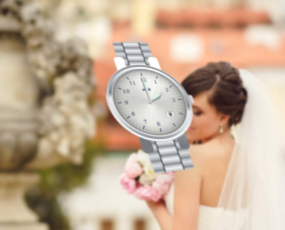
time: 2:00
